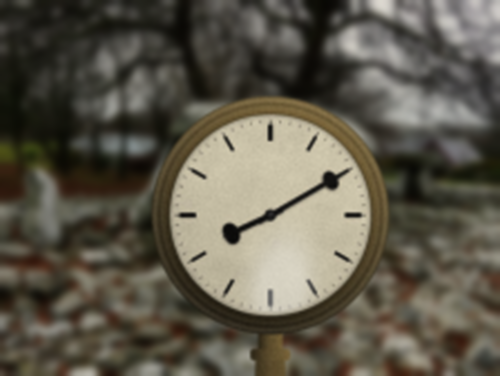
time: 8:10
